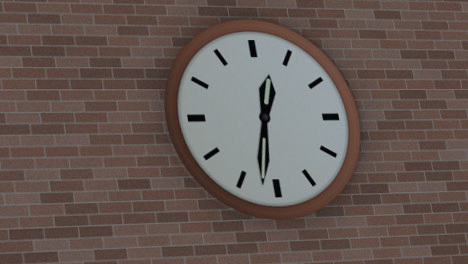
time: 12:32
